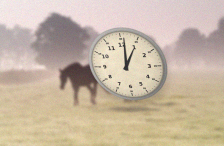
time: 1:01
